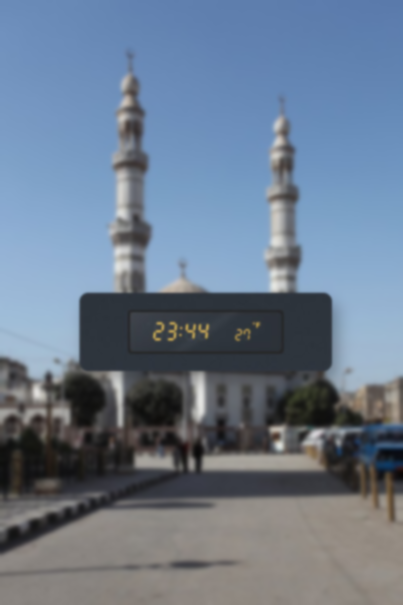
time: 23:44
